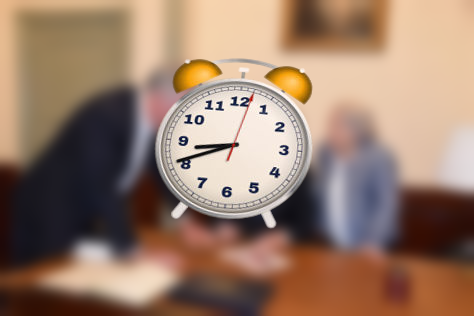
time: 8:41:02
